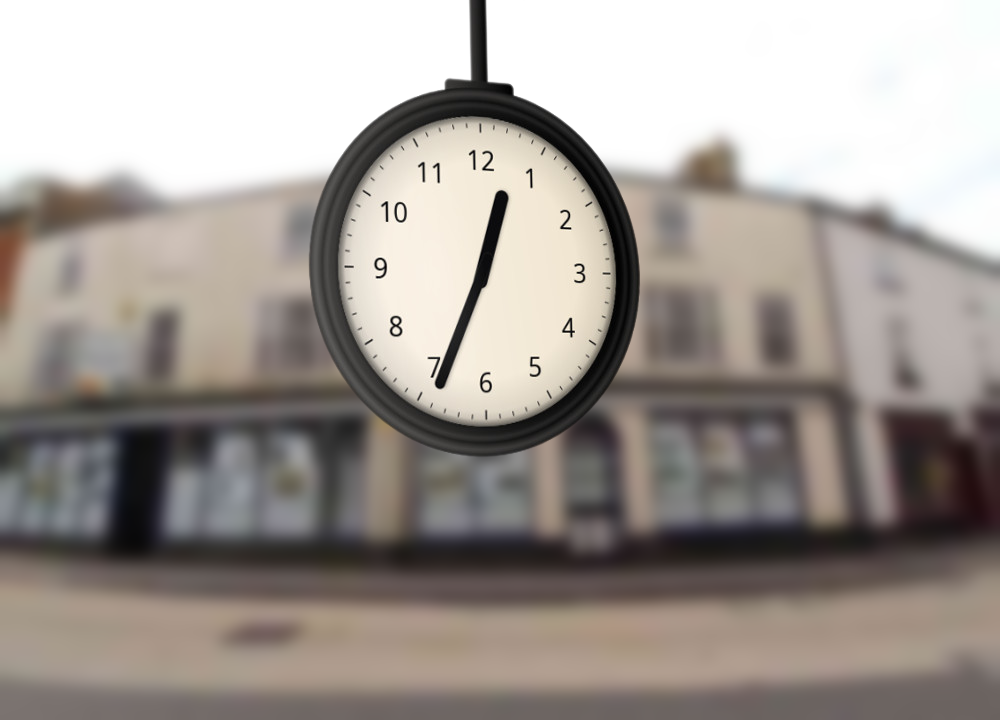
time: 12:34
